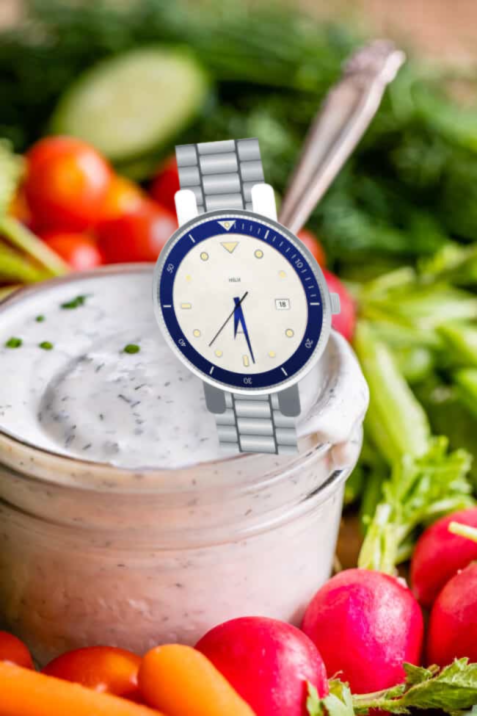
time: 6:28:37
